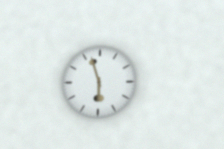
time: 5:57
